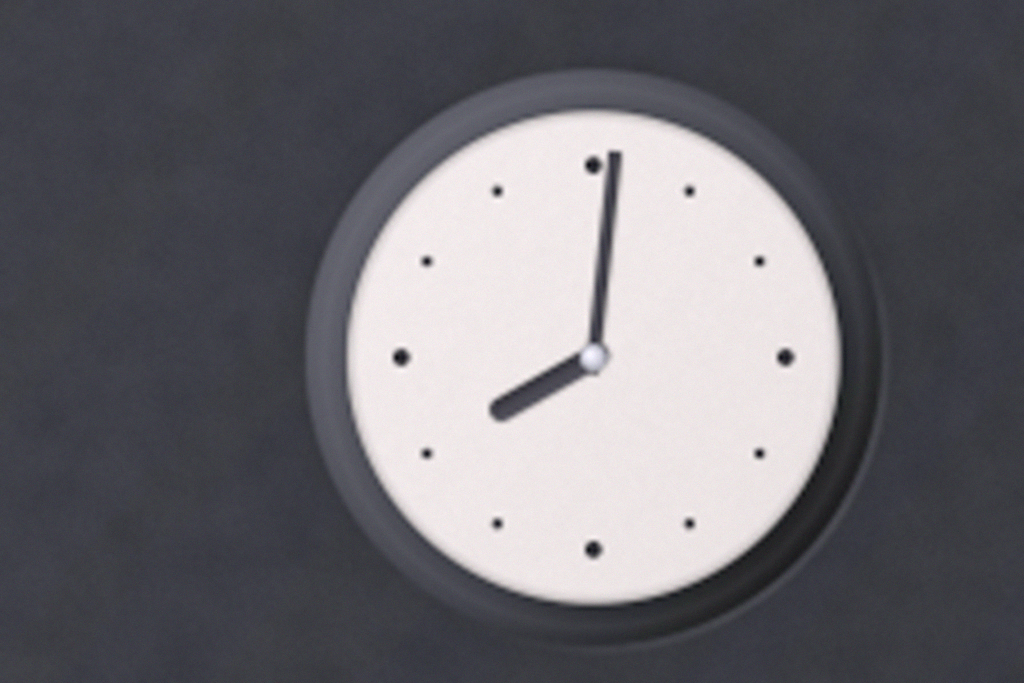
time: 8:01
